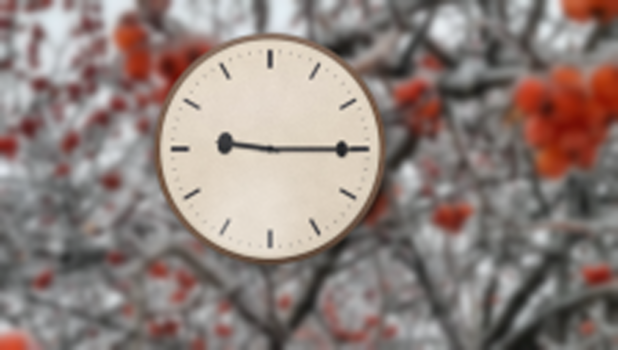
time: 9:15
